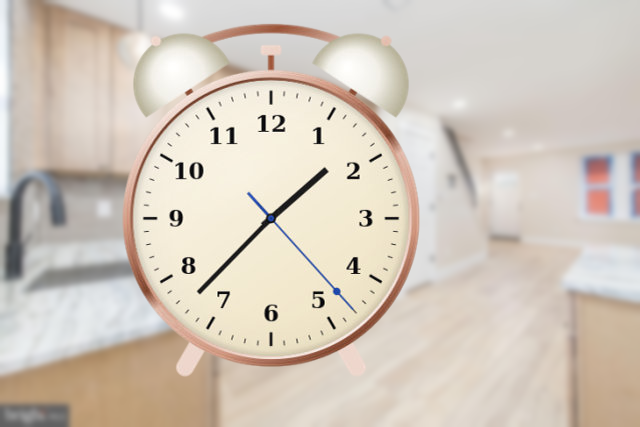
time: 1:37:23
